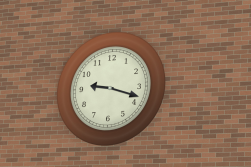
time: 9:18
